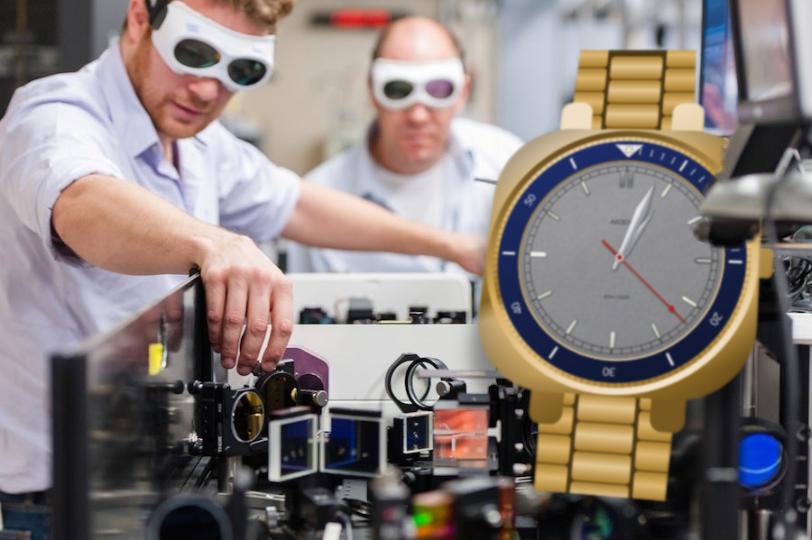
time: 1:03:22
